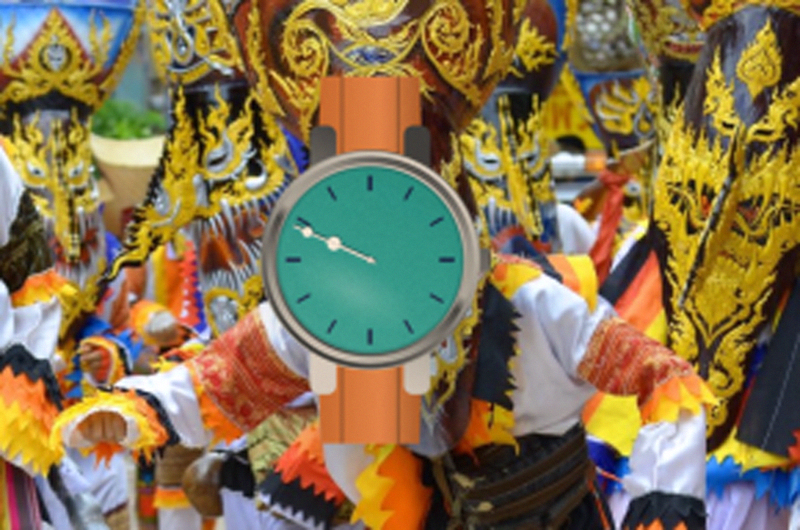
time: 9:49
